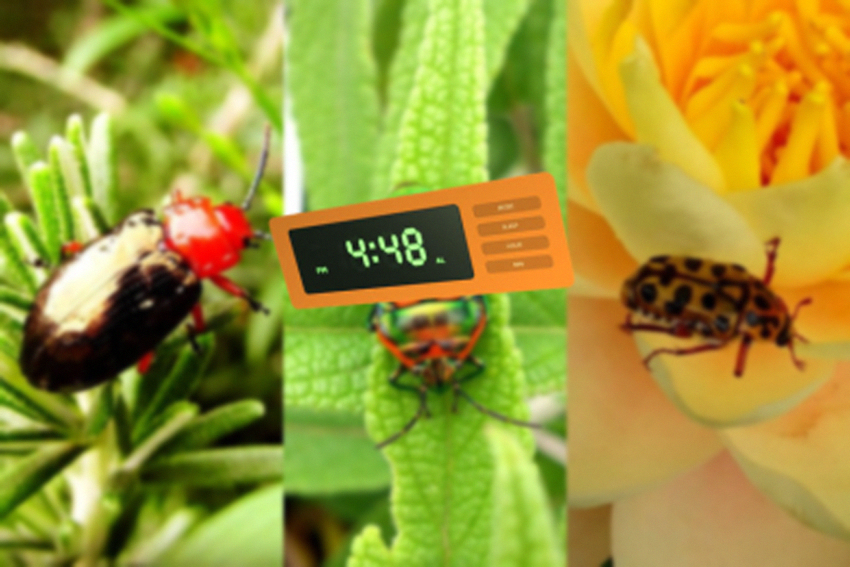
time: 4:48
